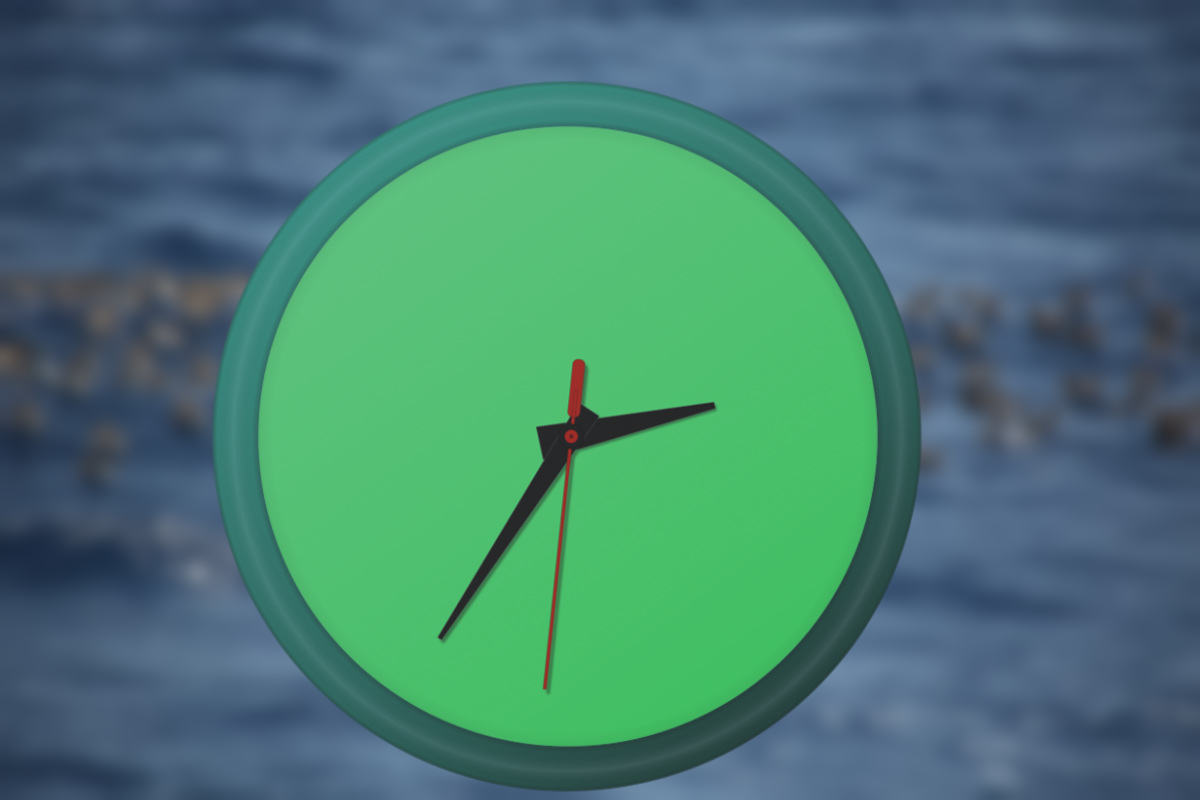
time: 2:35:31
